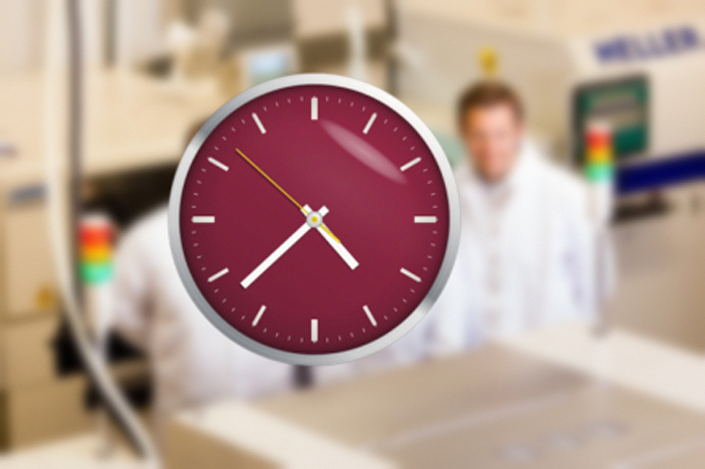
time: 4:37:52
